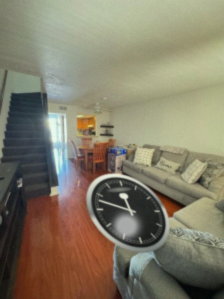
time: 11:48
